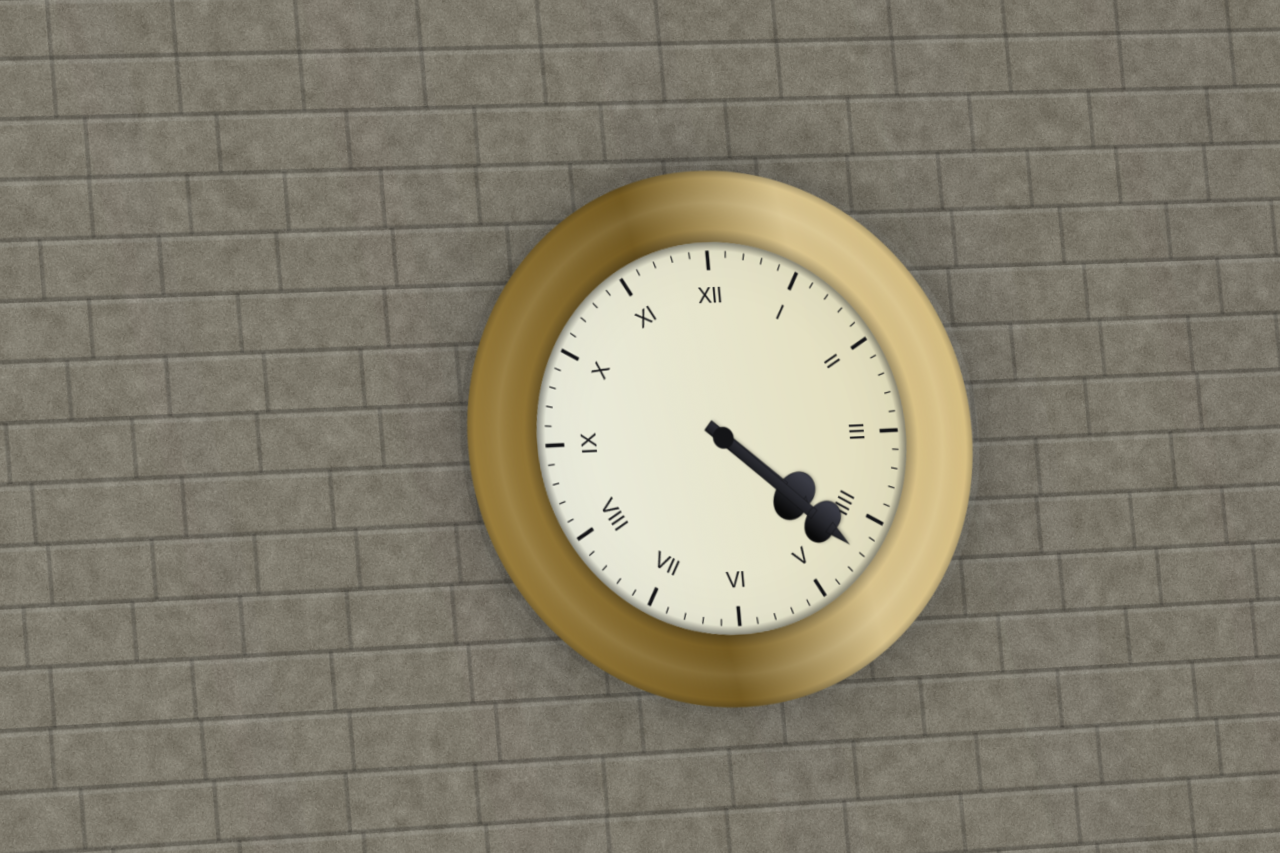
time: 4:22
